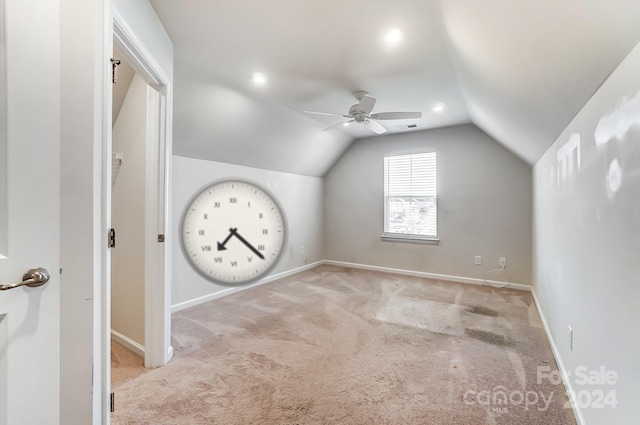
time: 7:22
